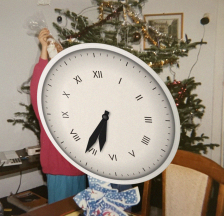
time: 6:36
